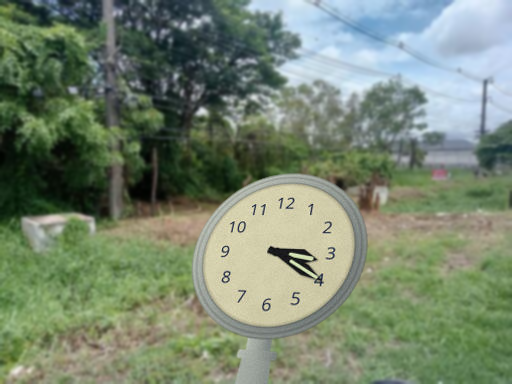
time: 3:20
